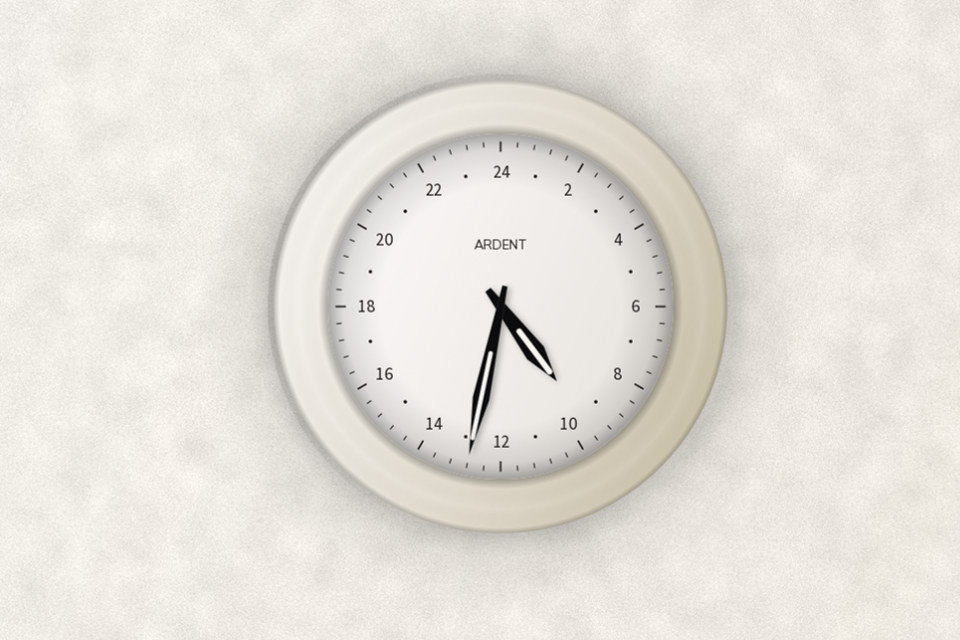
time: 9:32
